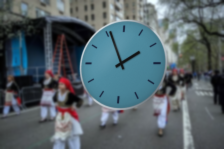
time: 1:56
